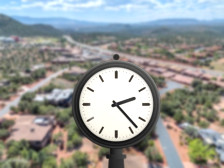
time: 2:23
